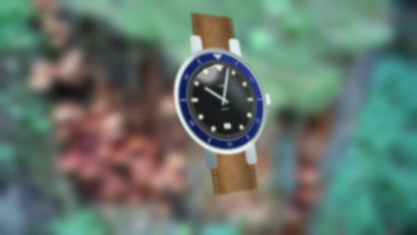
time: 10:03
